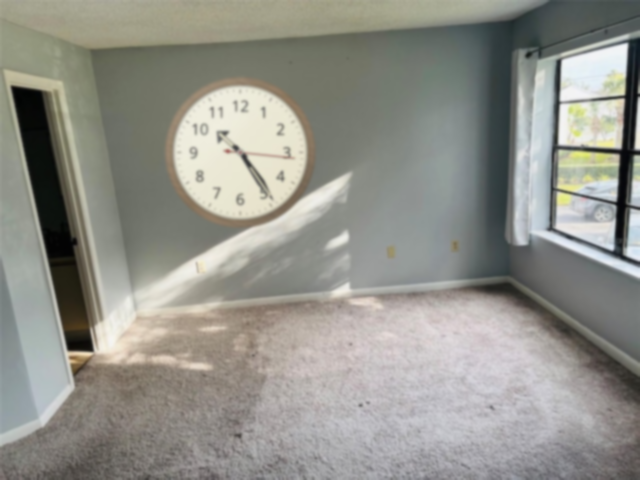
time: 10:24:16
